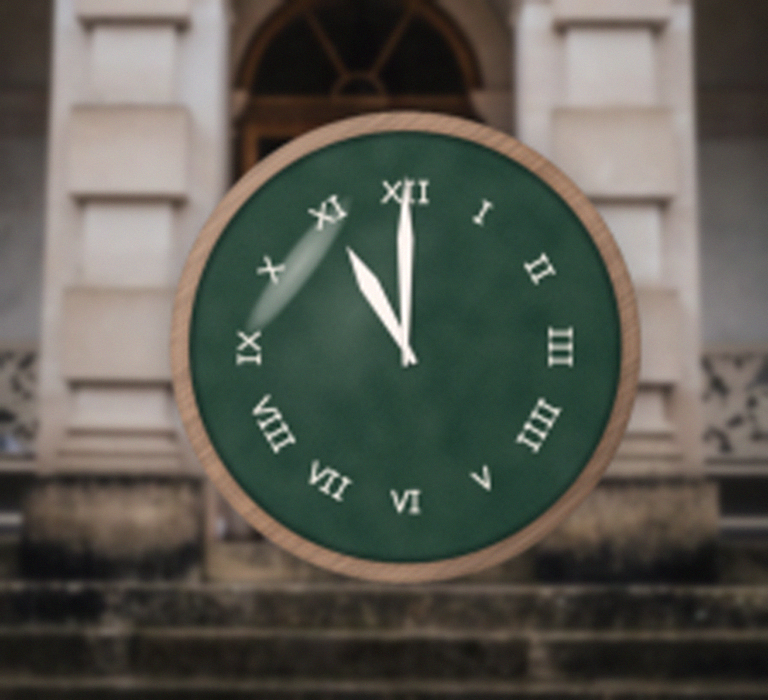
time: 11:00
